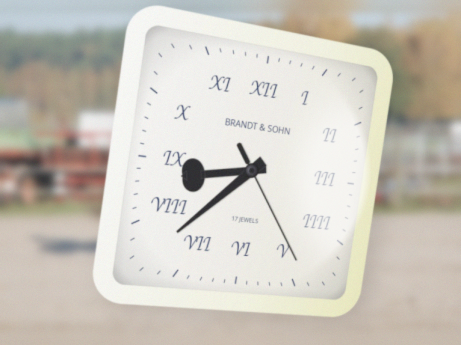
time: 8:37:24
